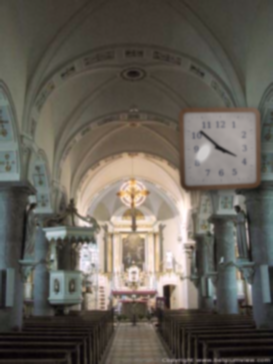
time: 3:52
